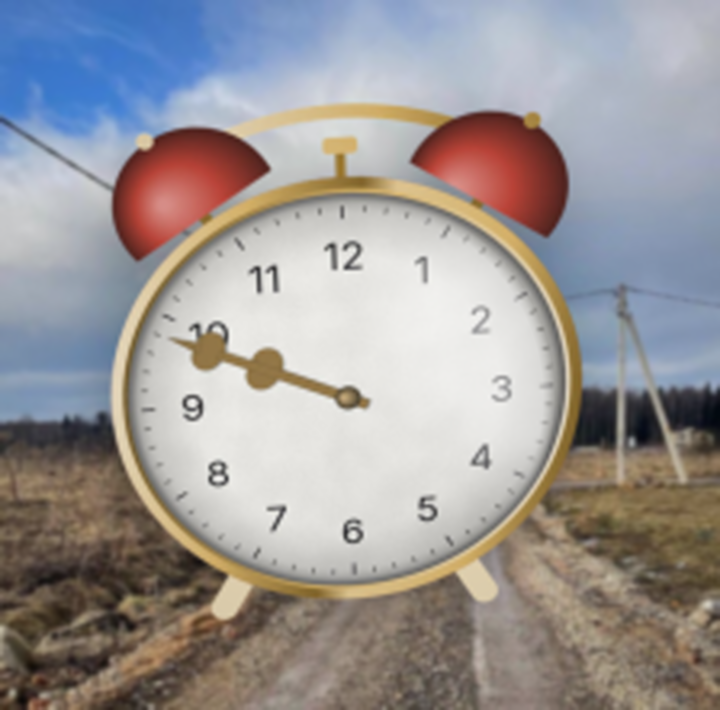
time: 9:49
